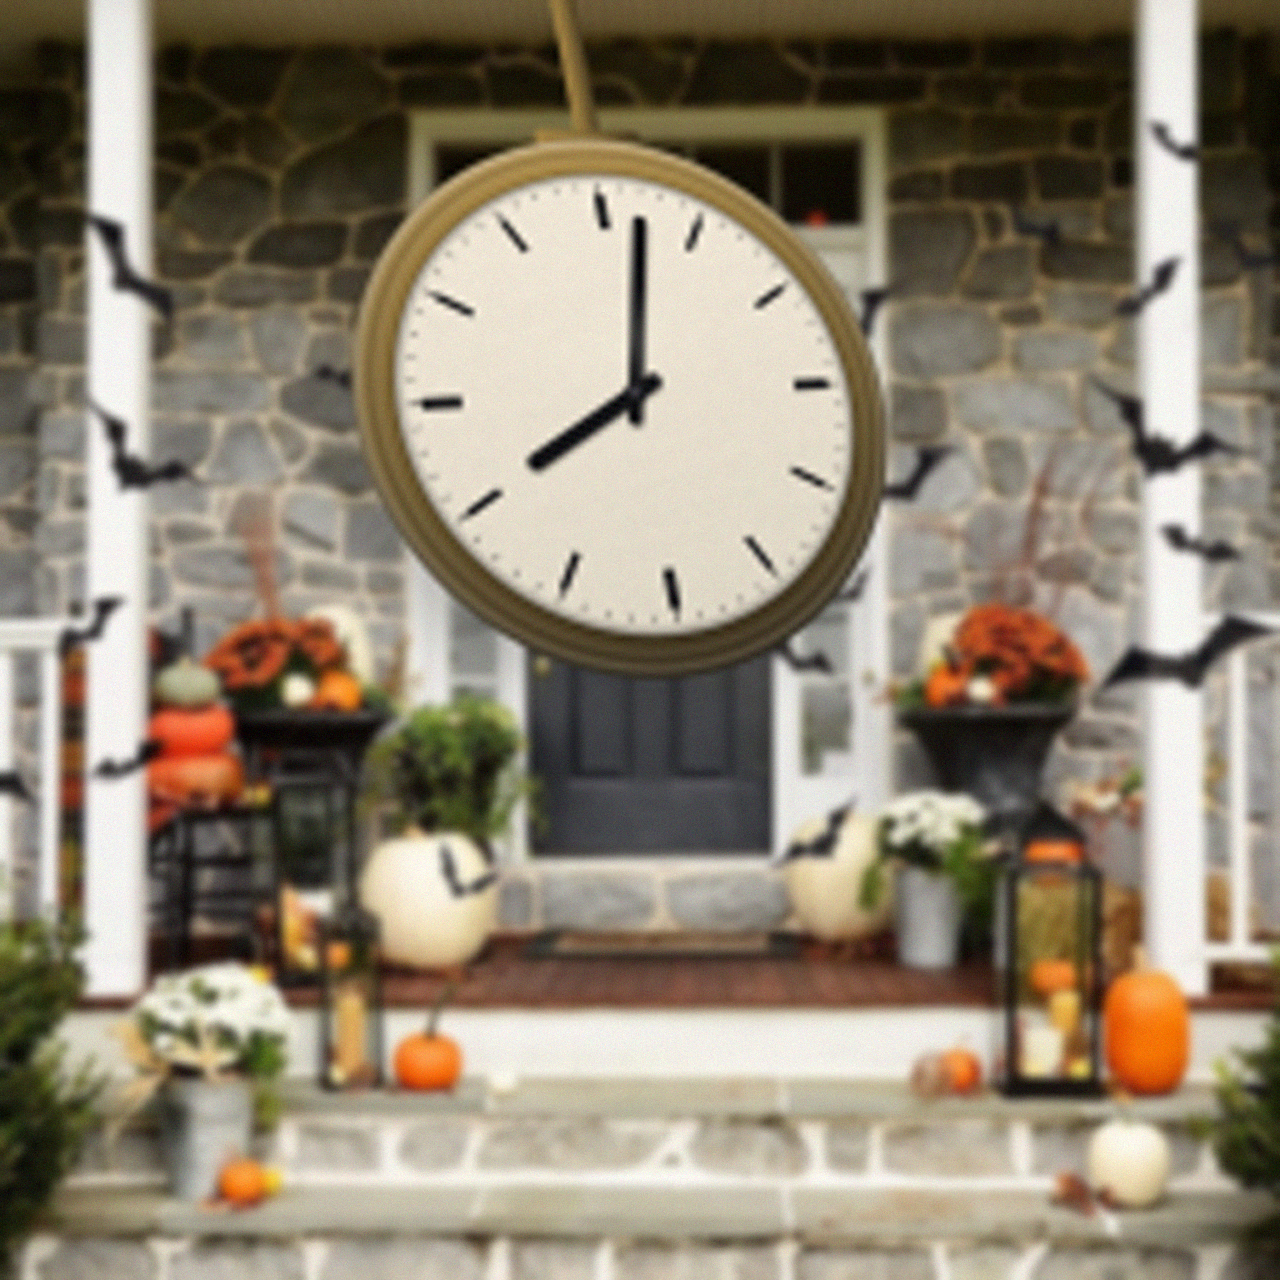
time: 8:02
